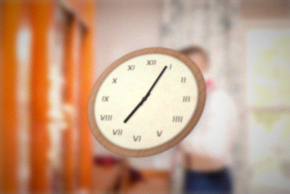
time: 7:04
